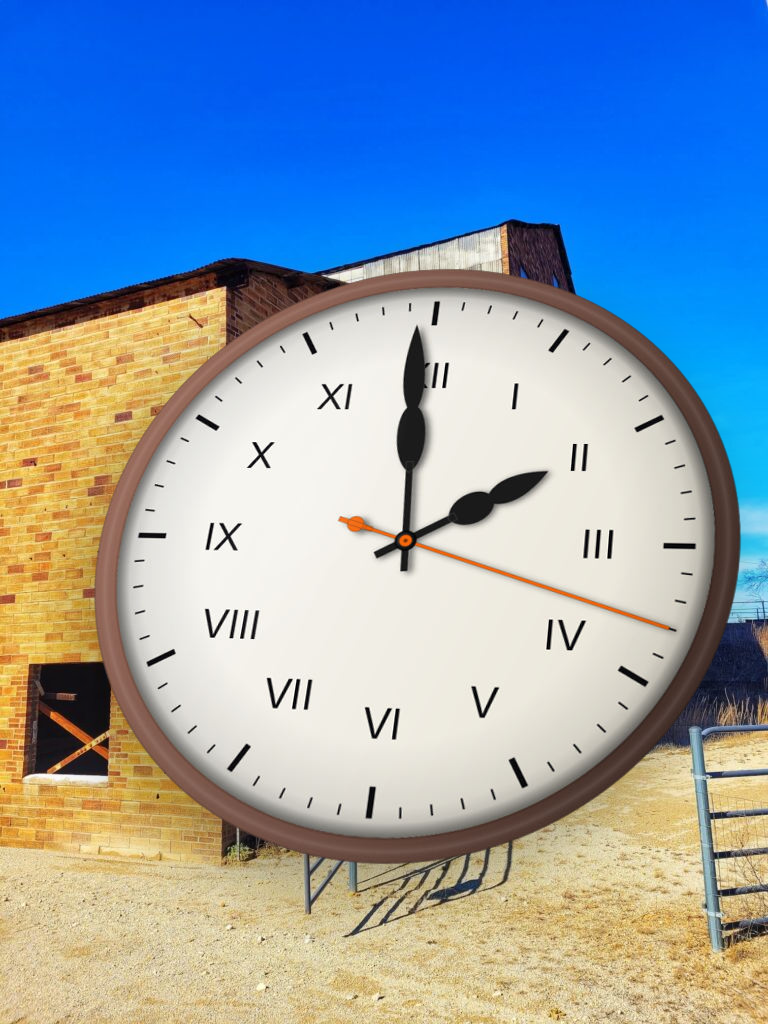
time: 1:59:18
